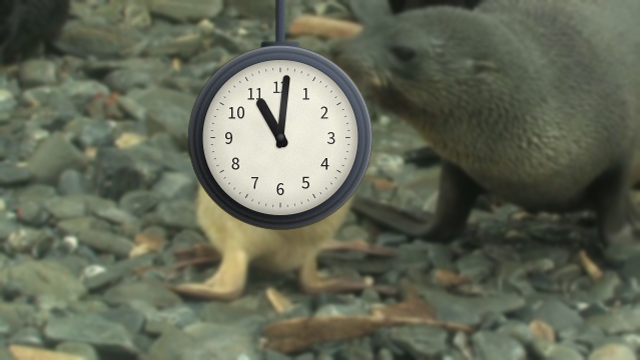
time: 11:01
